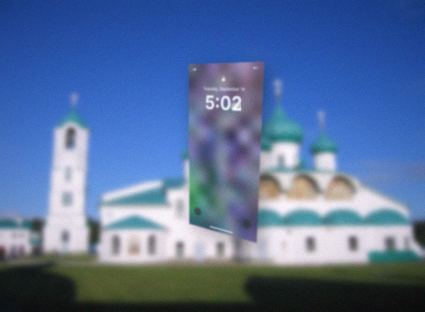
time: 5:02
